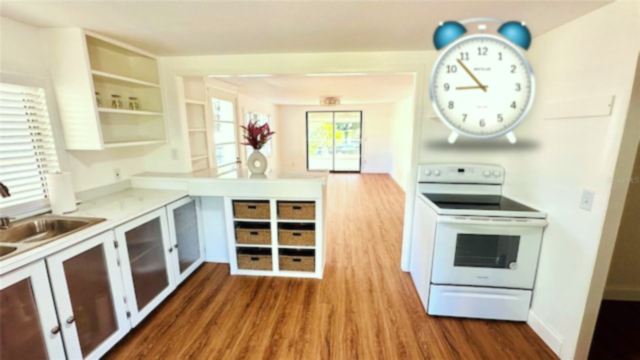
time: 8:53
